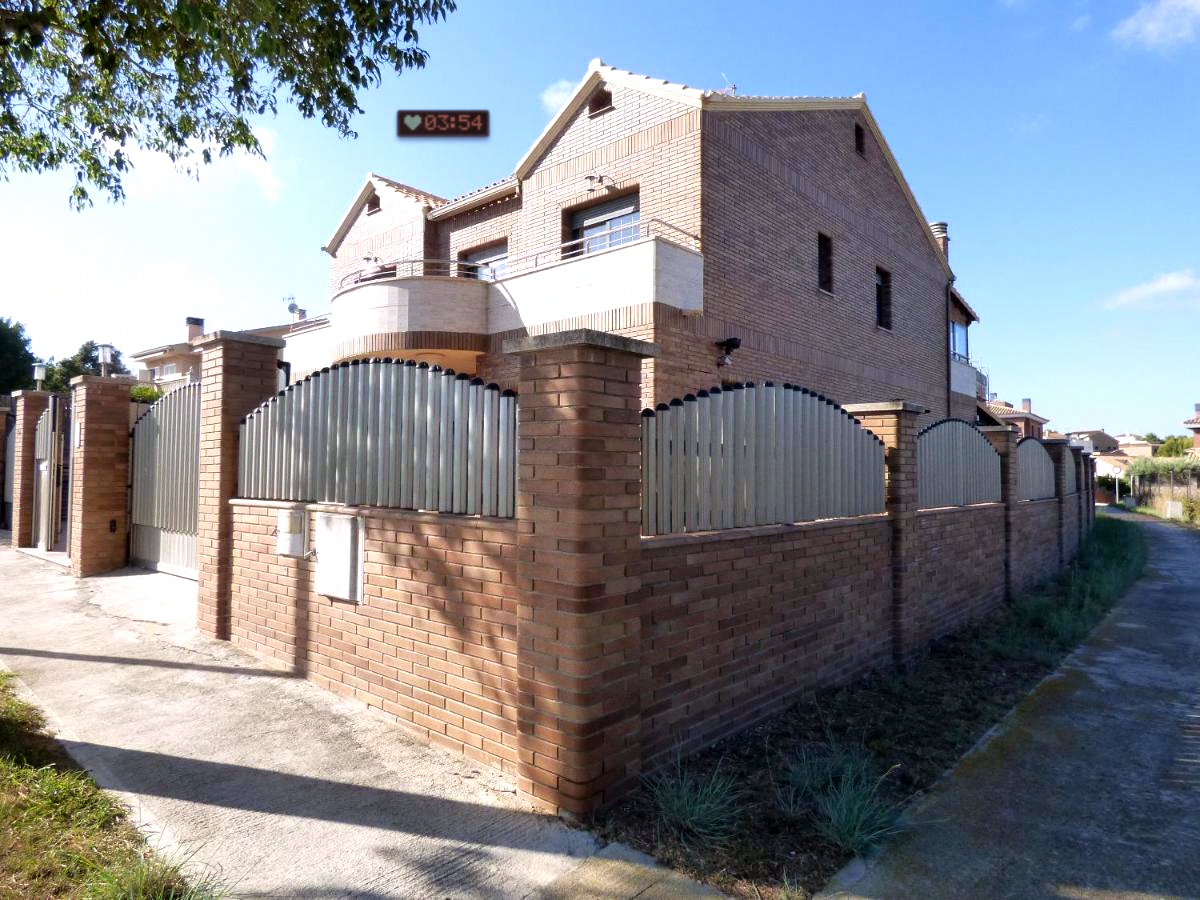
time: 3:54
